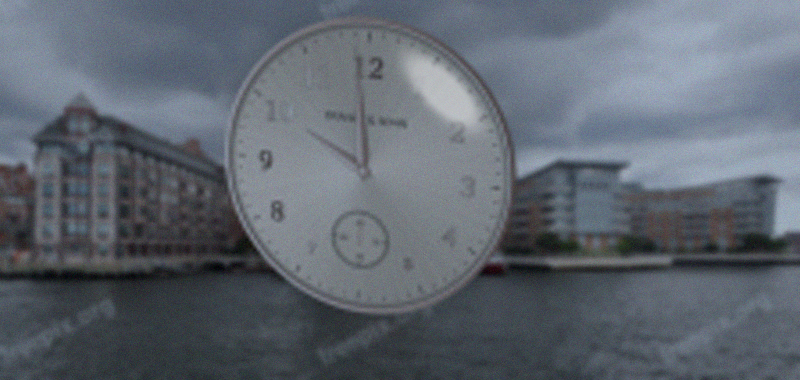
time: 9:59
